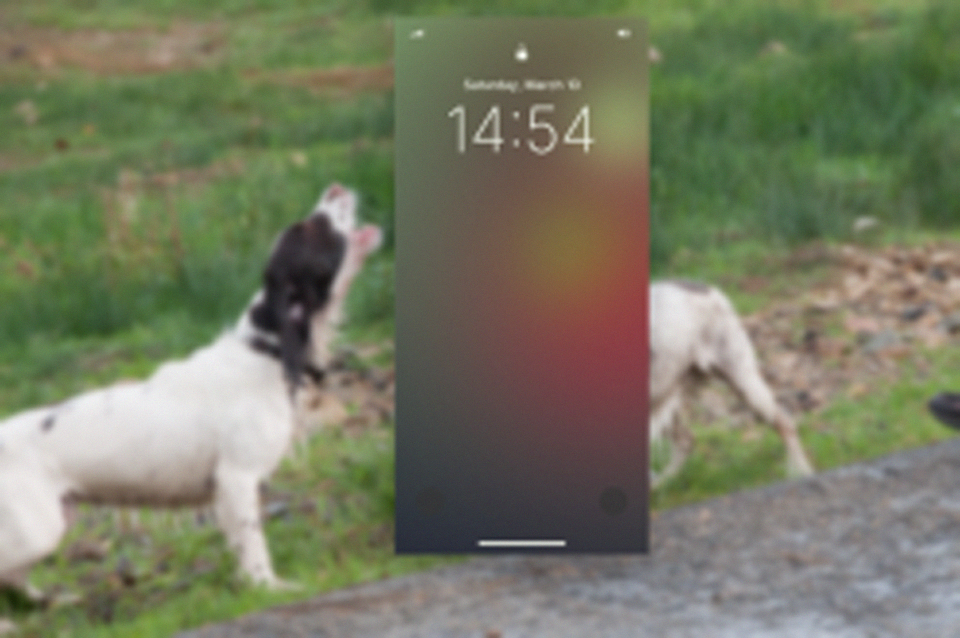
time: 14:54
